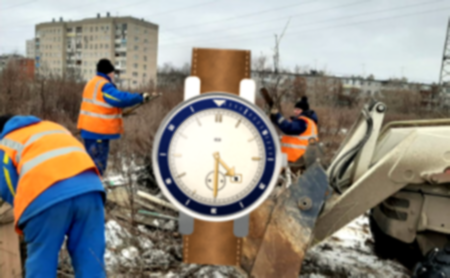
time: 4:30
